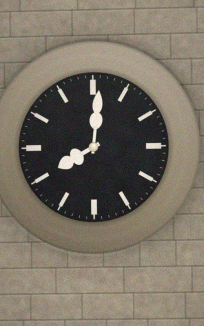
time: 8:01
